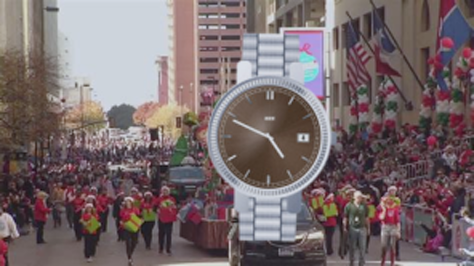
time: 4:49
